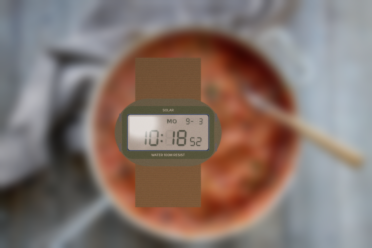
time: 10:18:52
